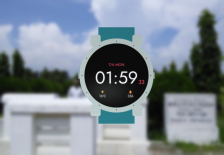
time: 1:59
